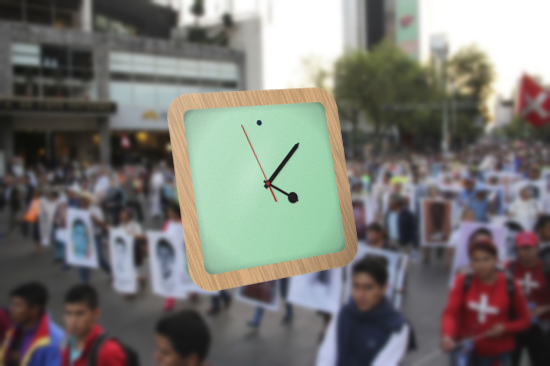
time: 4:07:57
